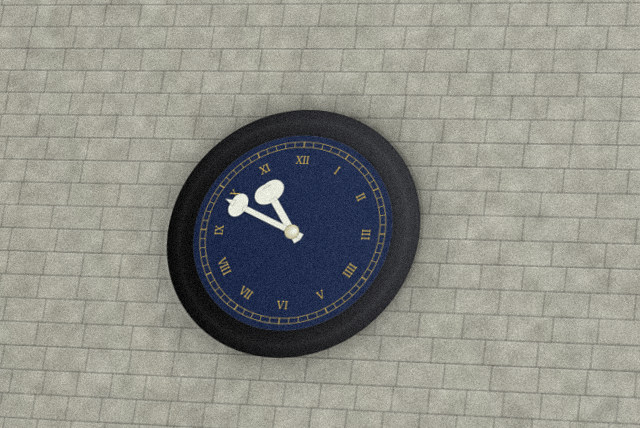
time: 10:49
